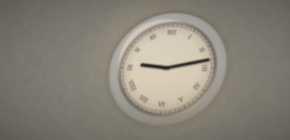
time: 9:13
